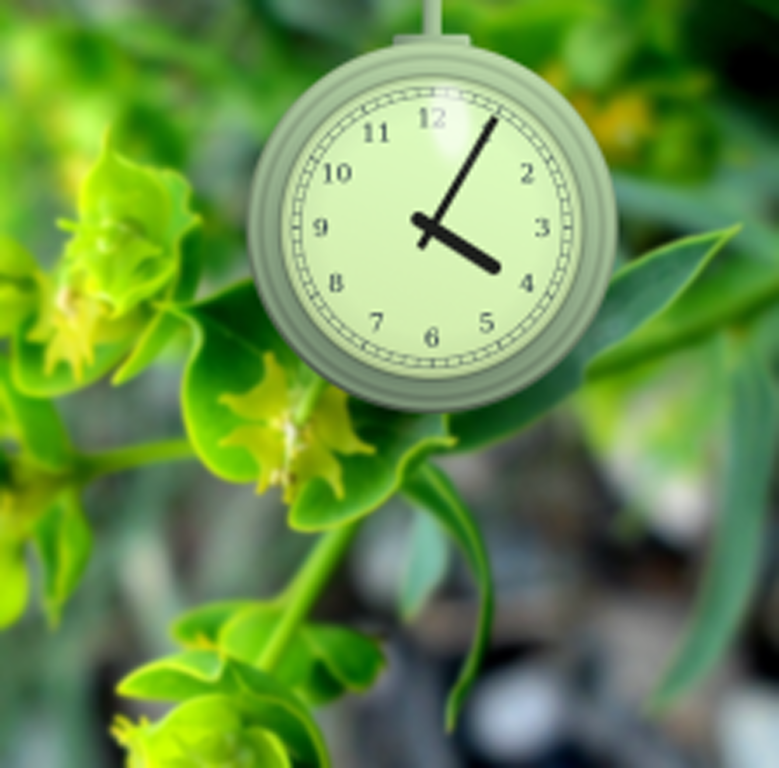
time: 4:05
